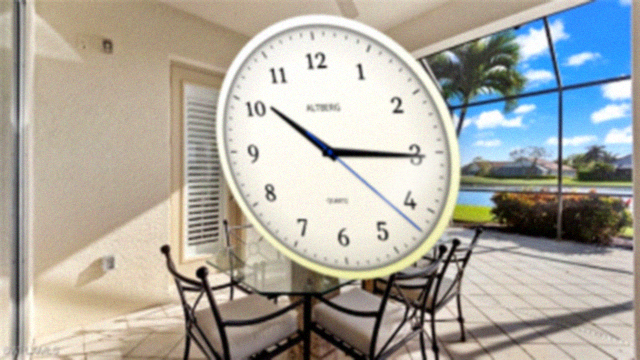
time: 10:15:22
